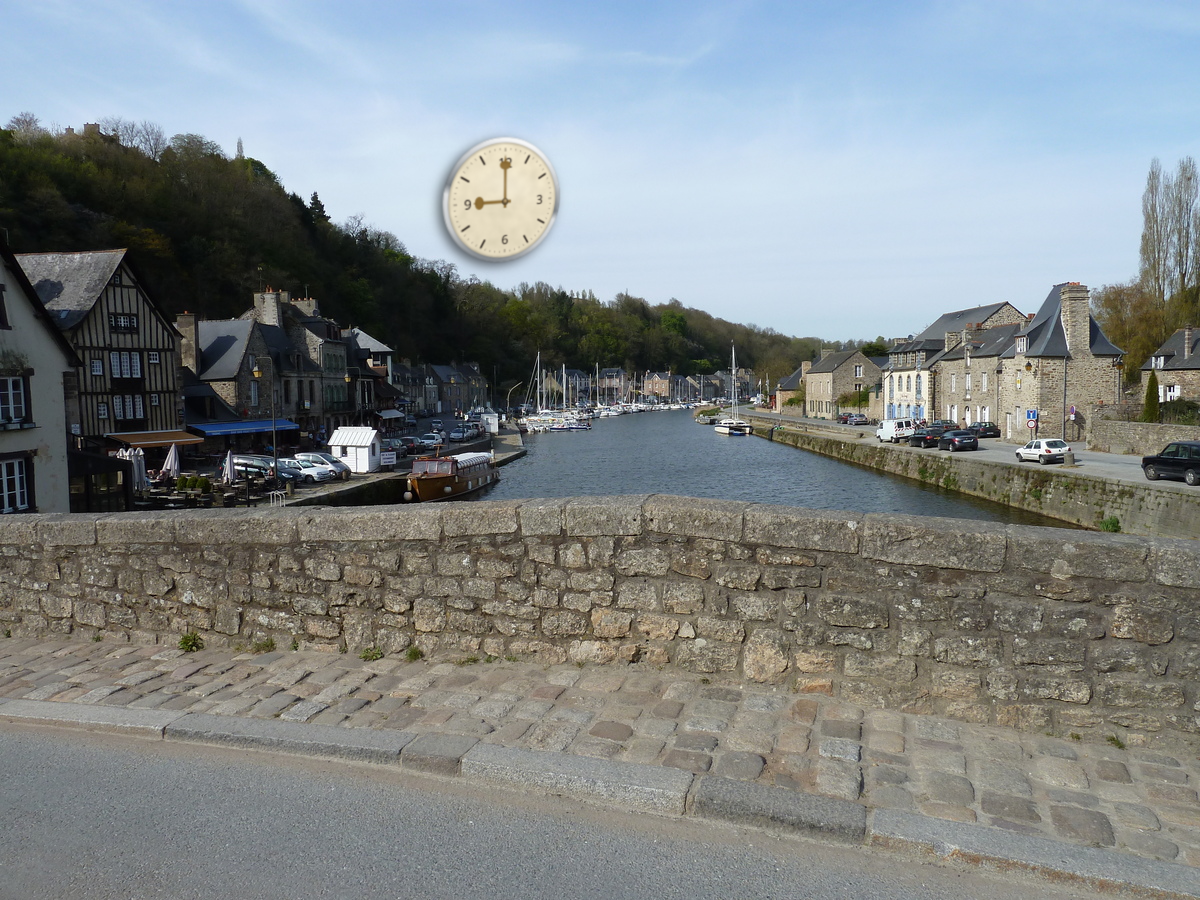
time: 9:00
